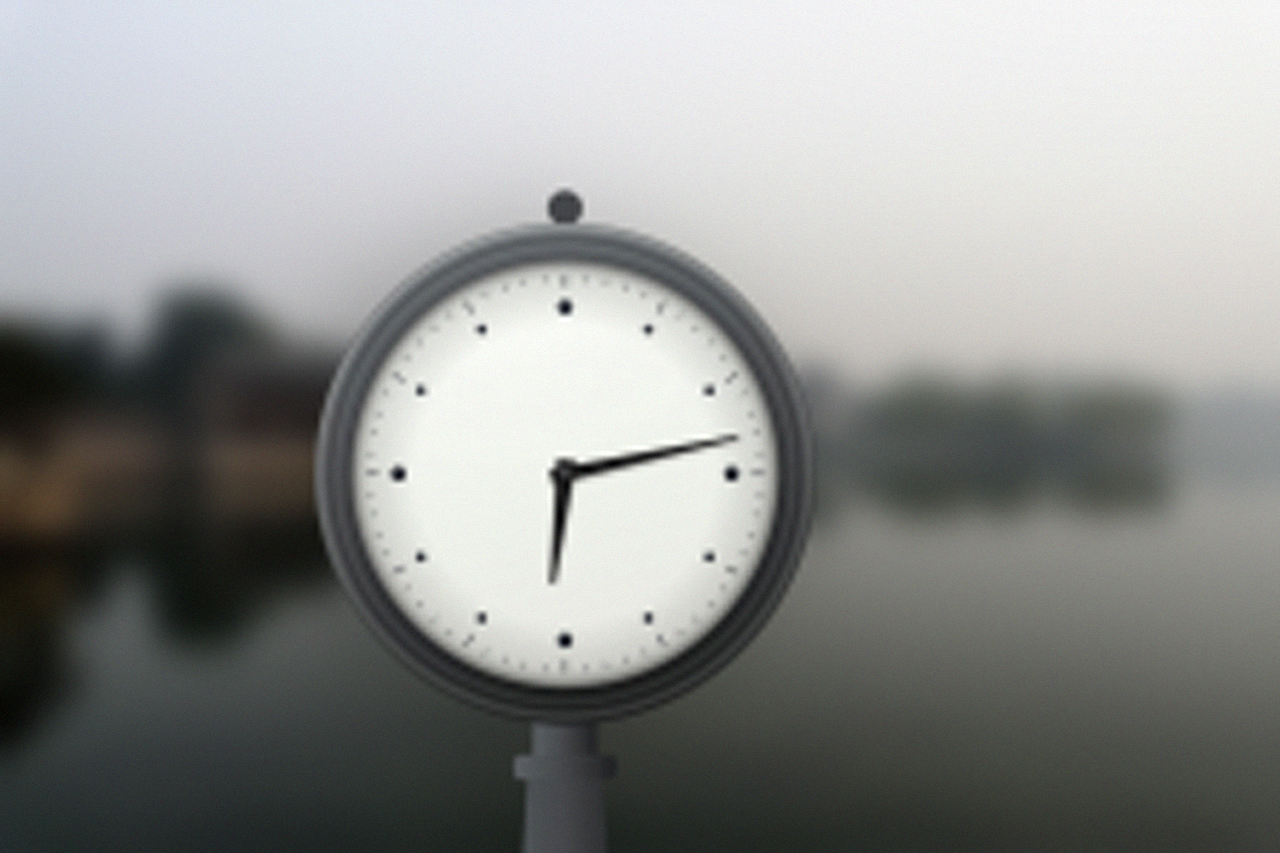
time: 6:13
